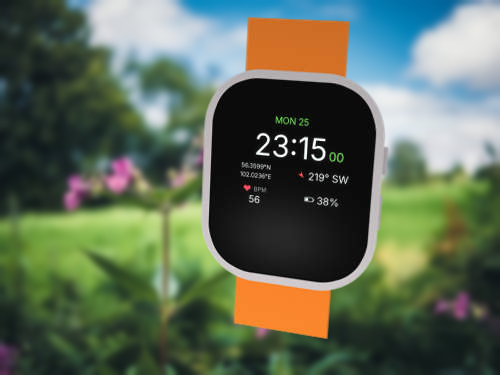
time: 23:15:00
